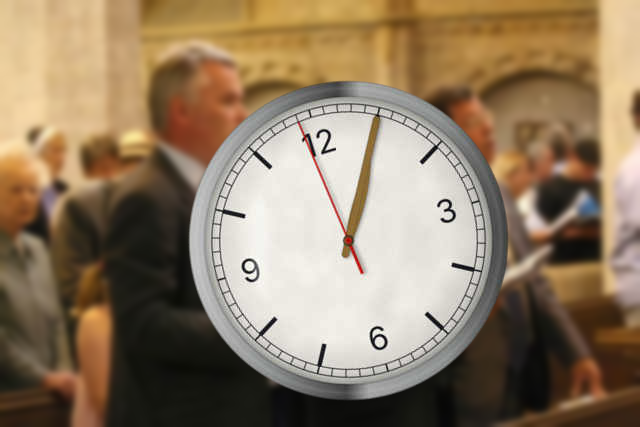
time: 1:04:59
